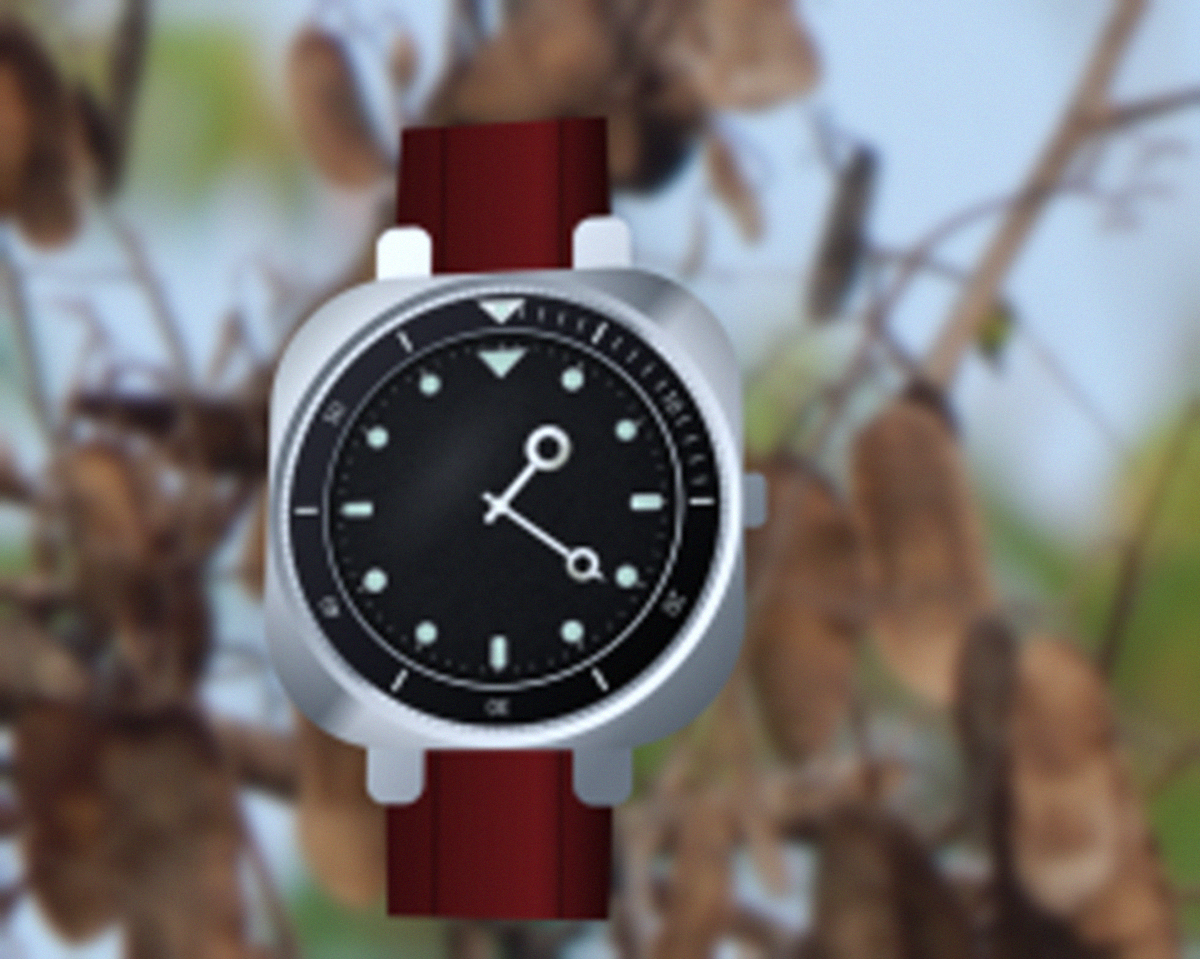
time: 1:21
